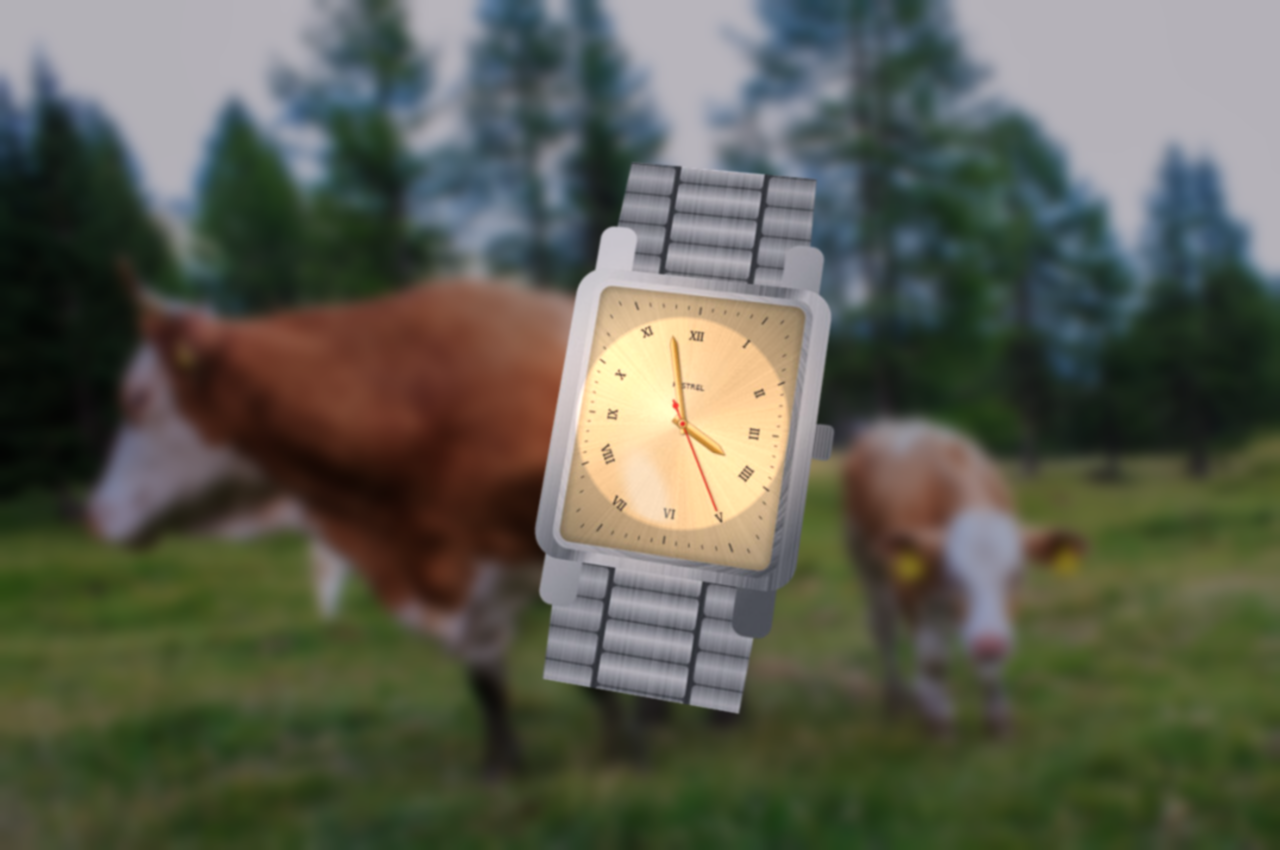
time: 3:57:25
